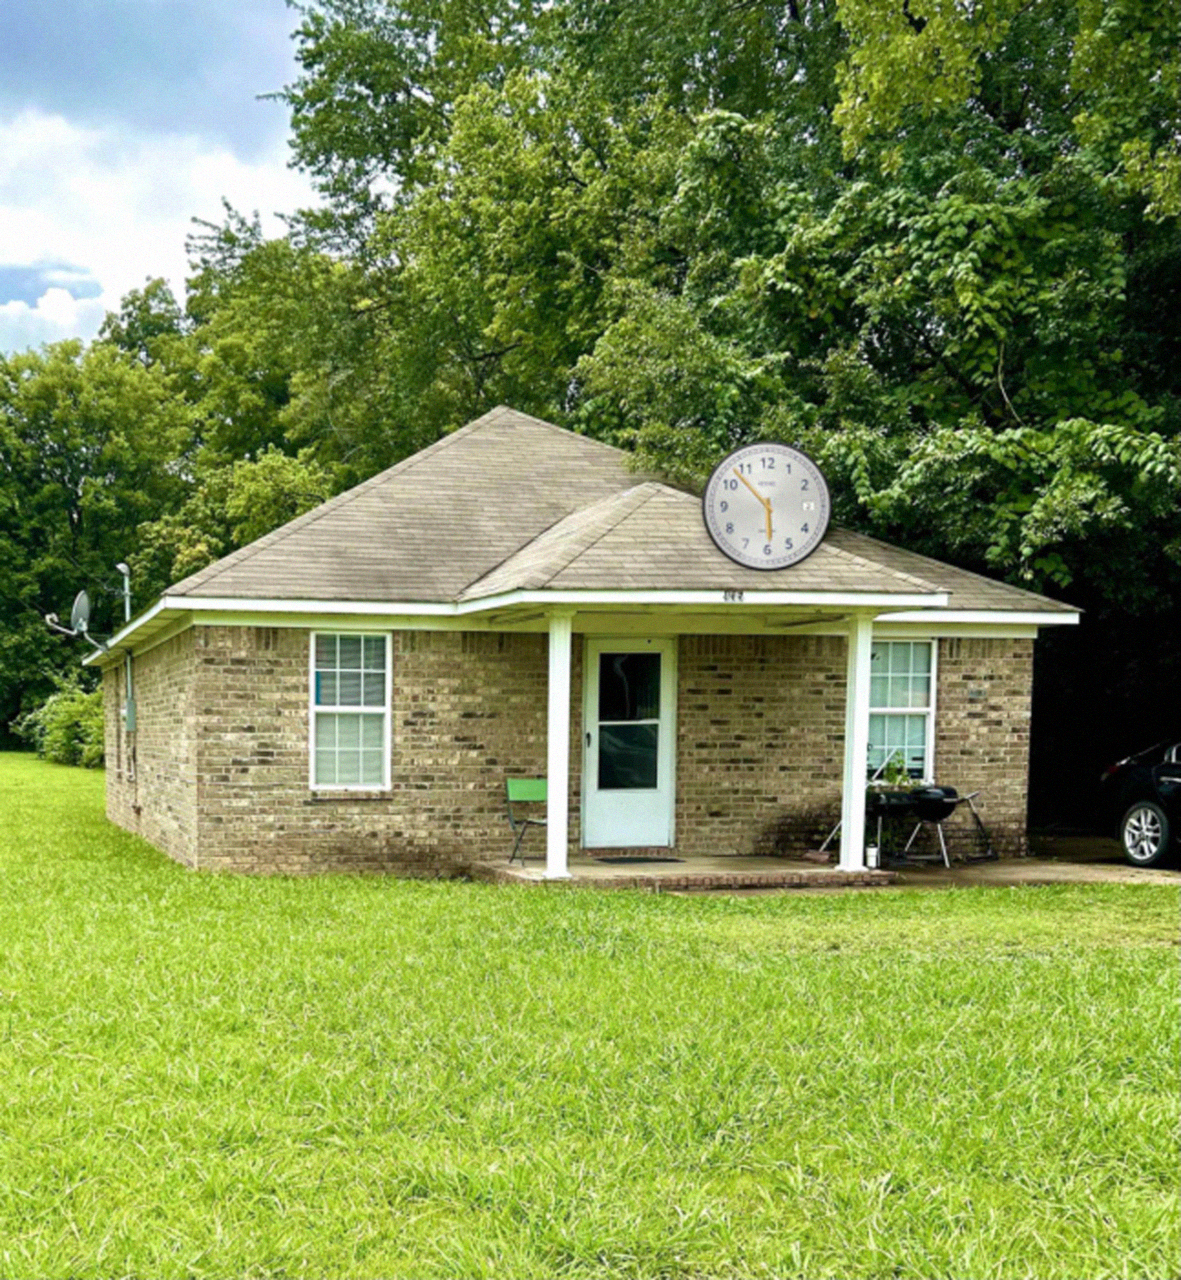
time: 5:53
